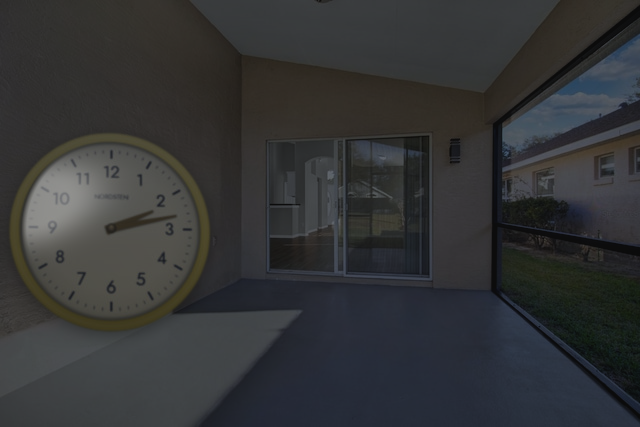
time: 2:13
